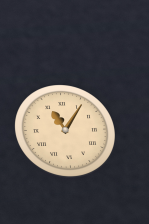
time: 11:06
